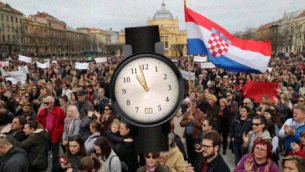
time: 10:58
